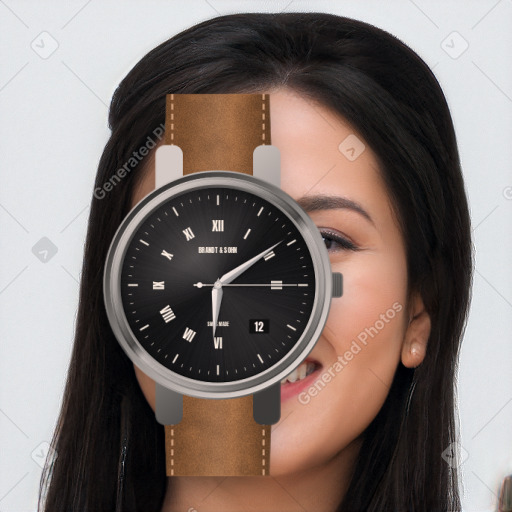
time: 6:09:15
